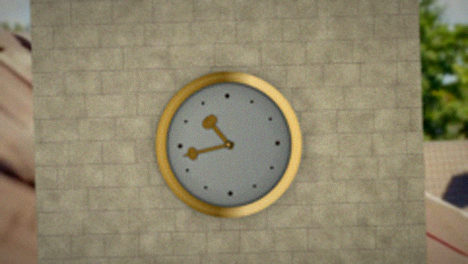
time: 10:43
